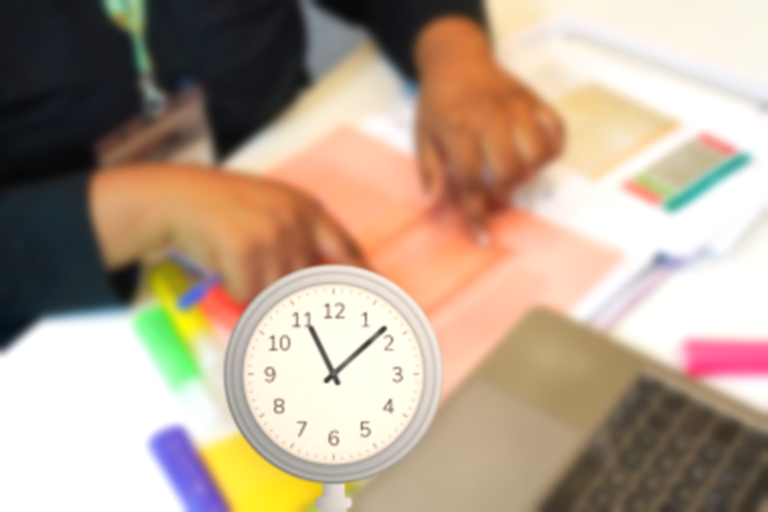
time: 11:08
